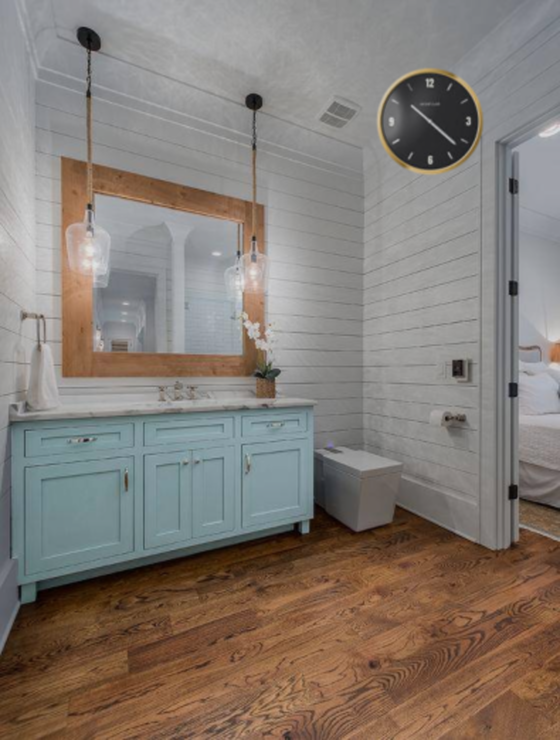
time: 10:22
